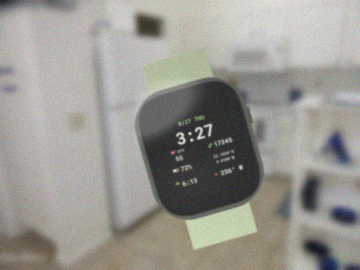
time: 3:27
